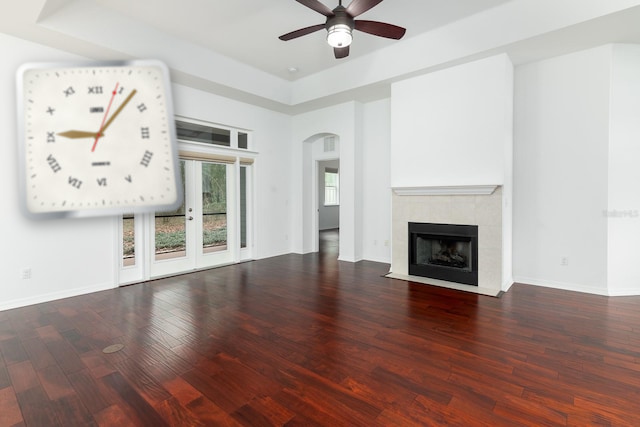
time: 9:07:04
